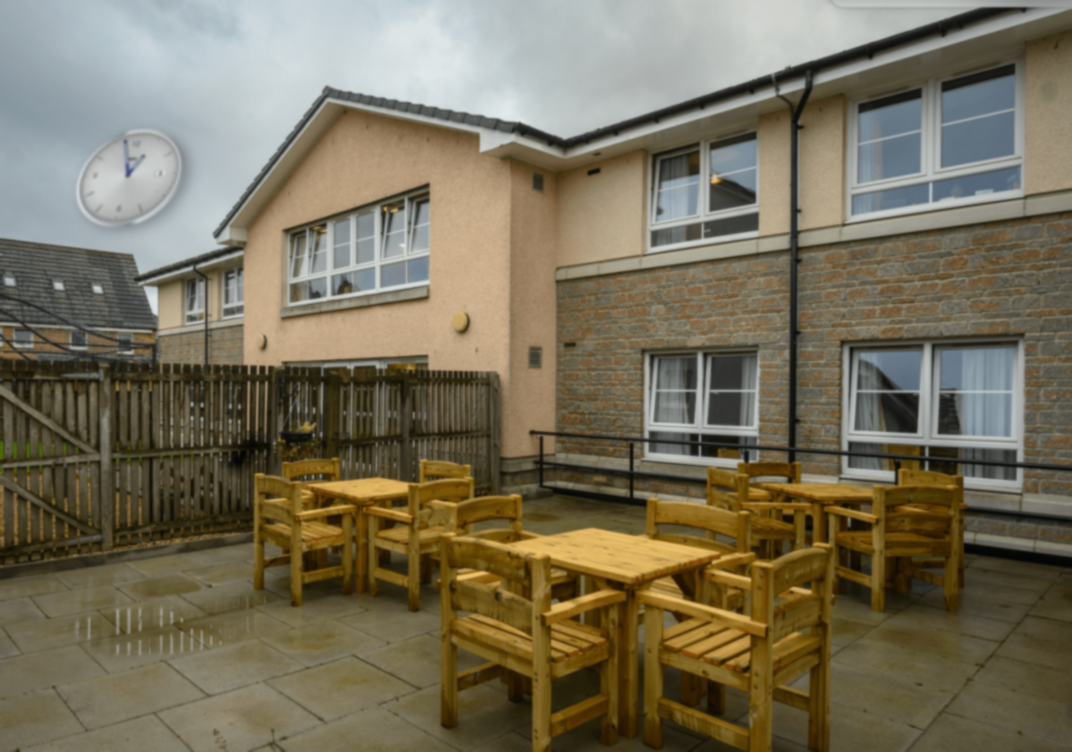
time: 12:57
